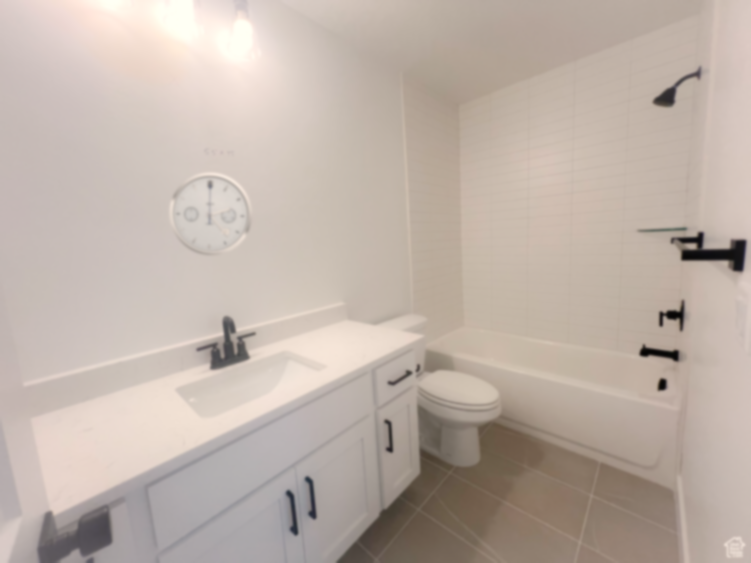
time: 2:23
